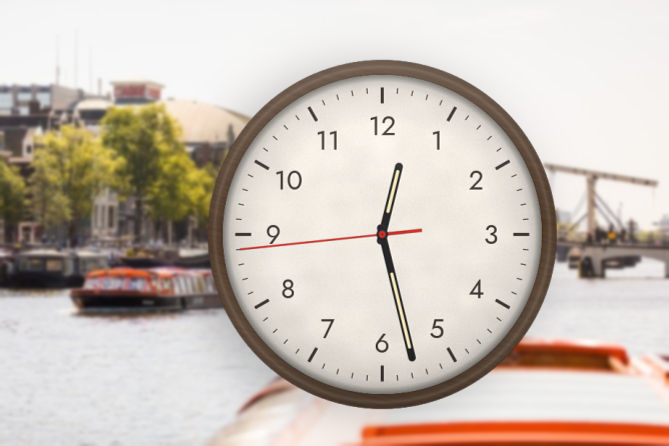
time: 12:27:44
